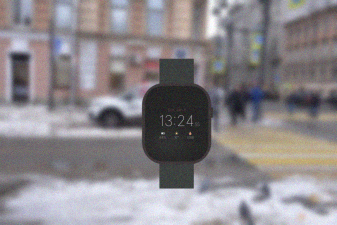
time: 13:24
